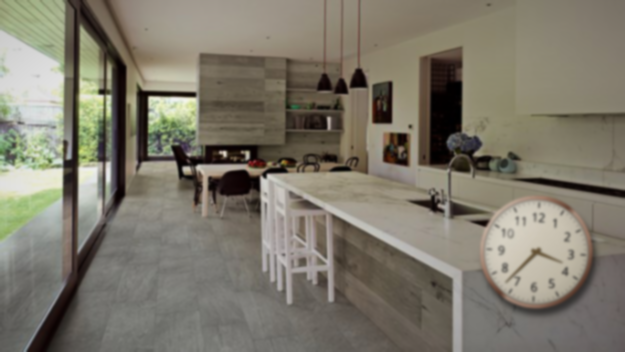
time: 3:37
